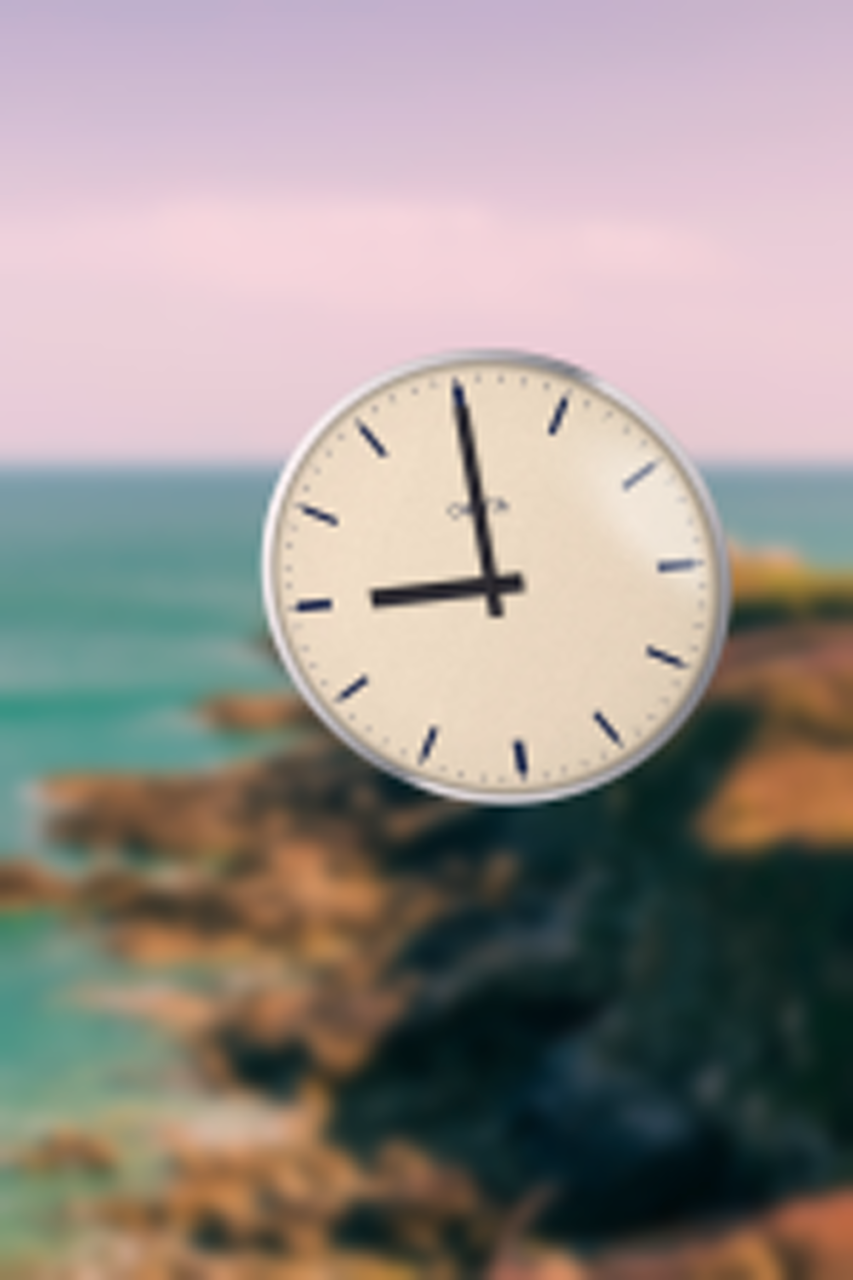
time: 9:00
